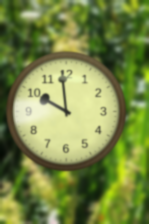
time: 9:59
